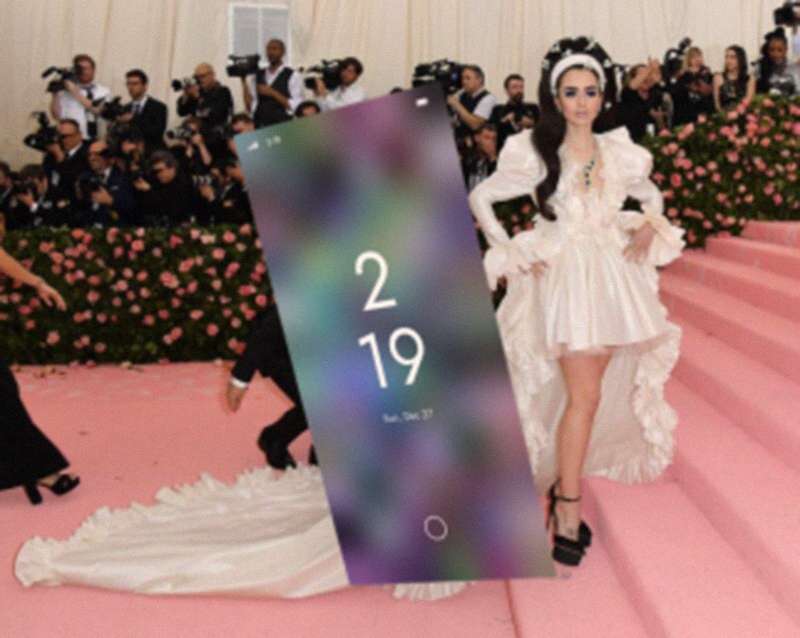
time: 2:19
